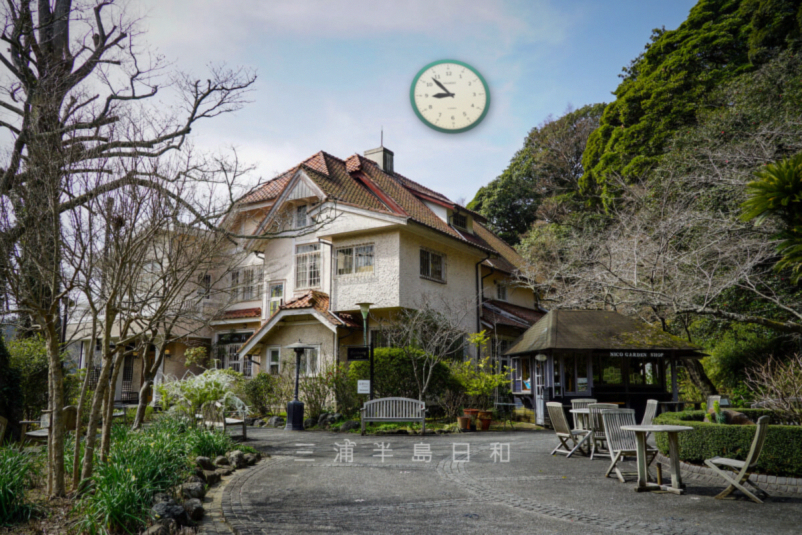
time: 8:53
